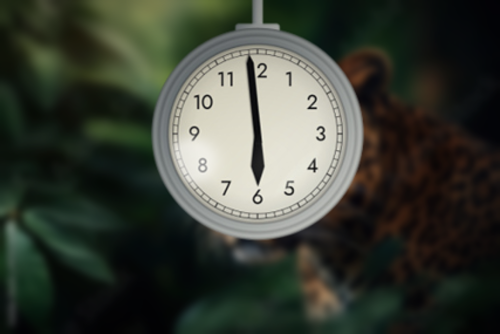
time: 5:59
